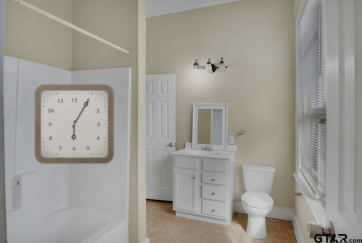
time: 6:05
